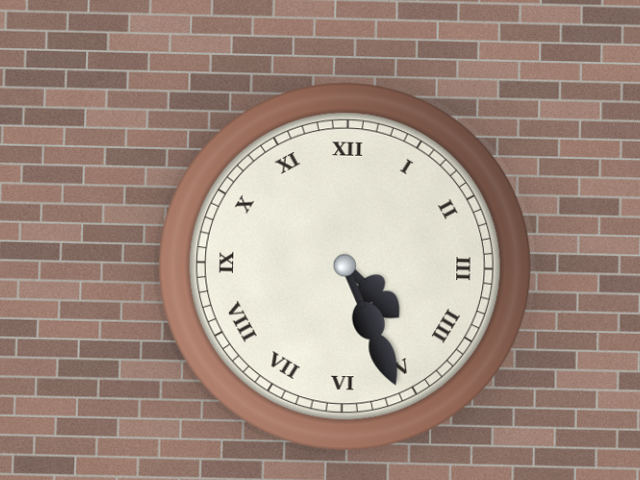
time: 4:26
